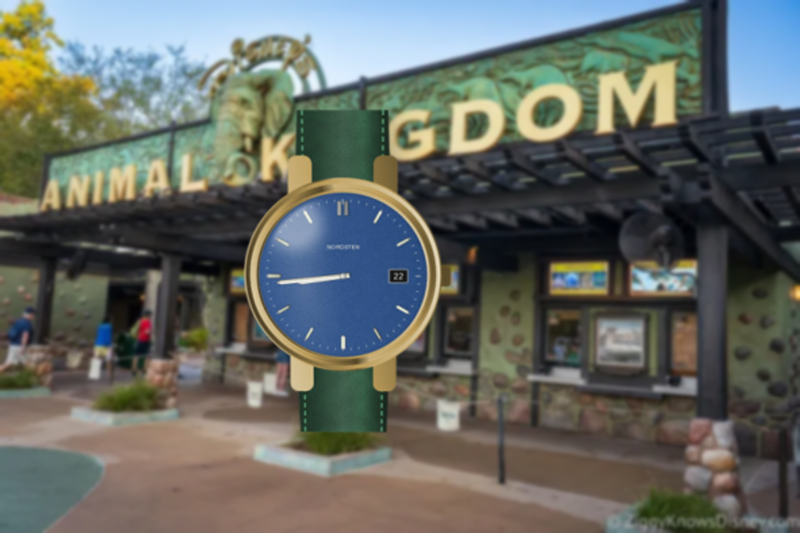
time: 8:44
